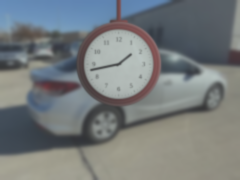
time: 1:43
